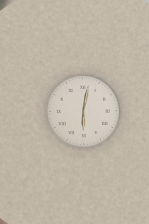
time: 6:02
